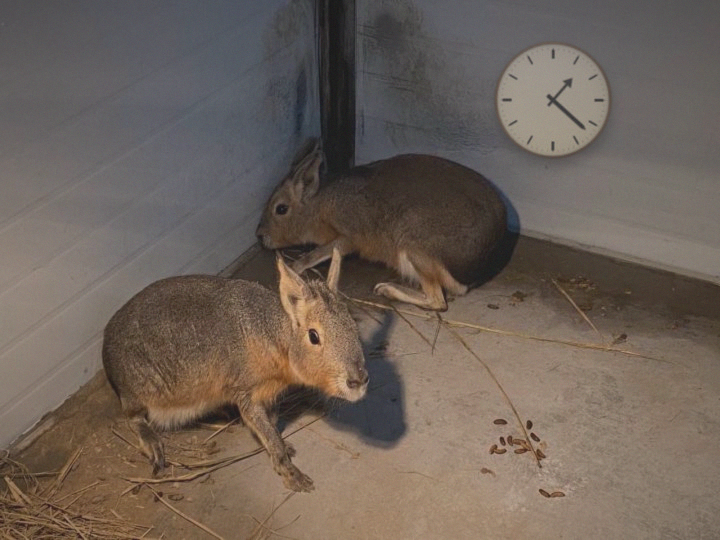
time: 1:22
